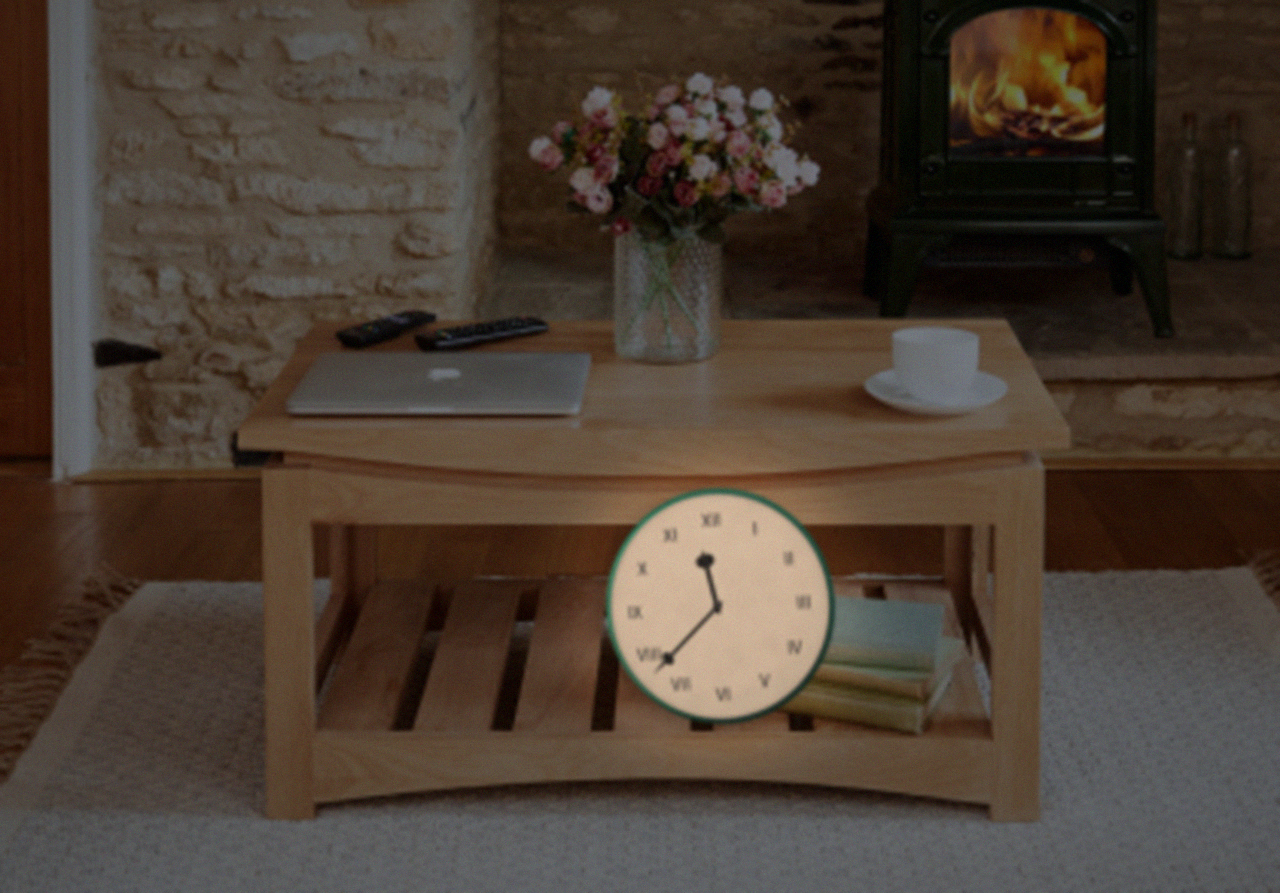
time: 11:38
